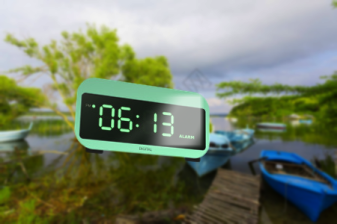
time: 6:13
